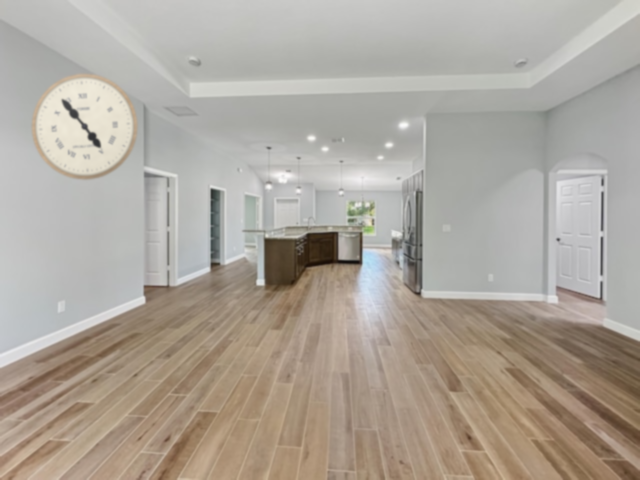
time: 4:54
